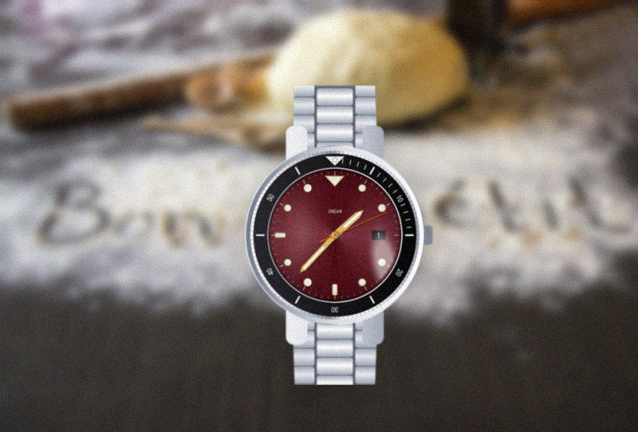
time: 1:37:11
